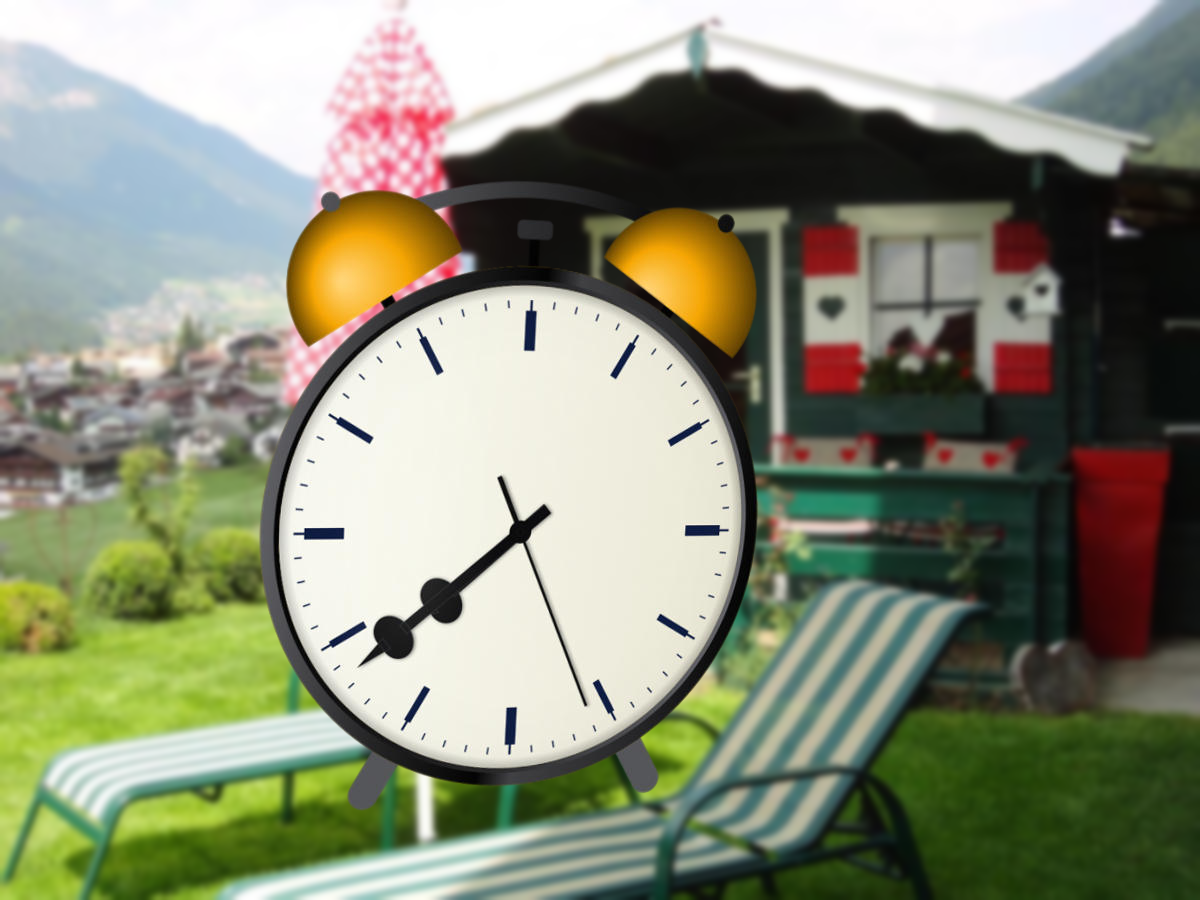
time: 7:38:26
